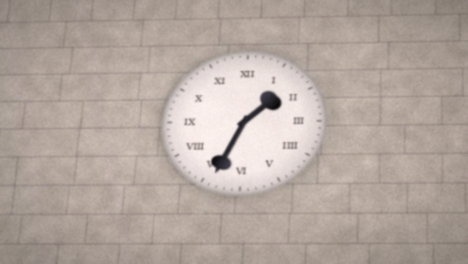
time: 1:34
